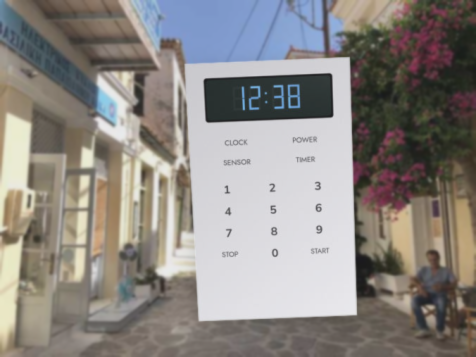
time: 12:38
